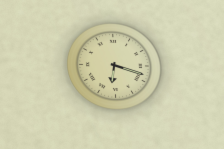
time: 6:18
